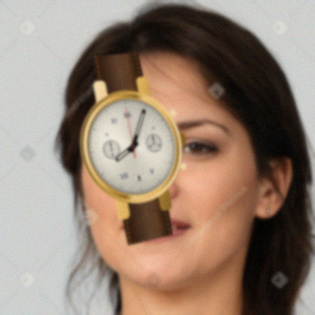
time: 8:05
